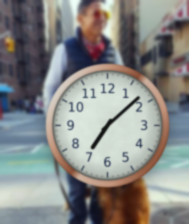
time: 7:08
